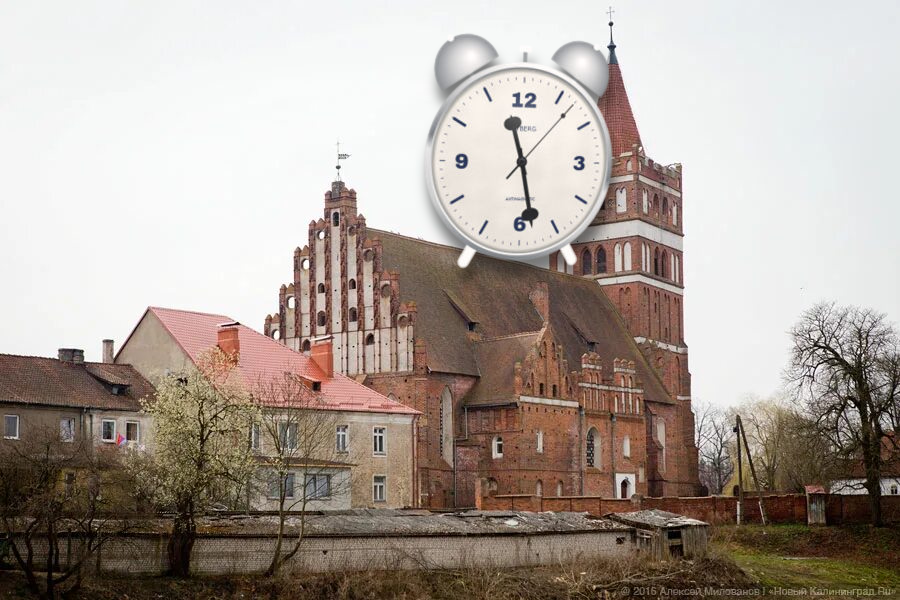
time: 11:28:07
